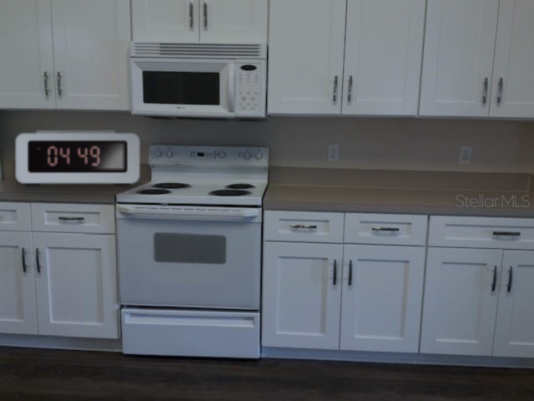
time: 4:49
